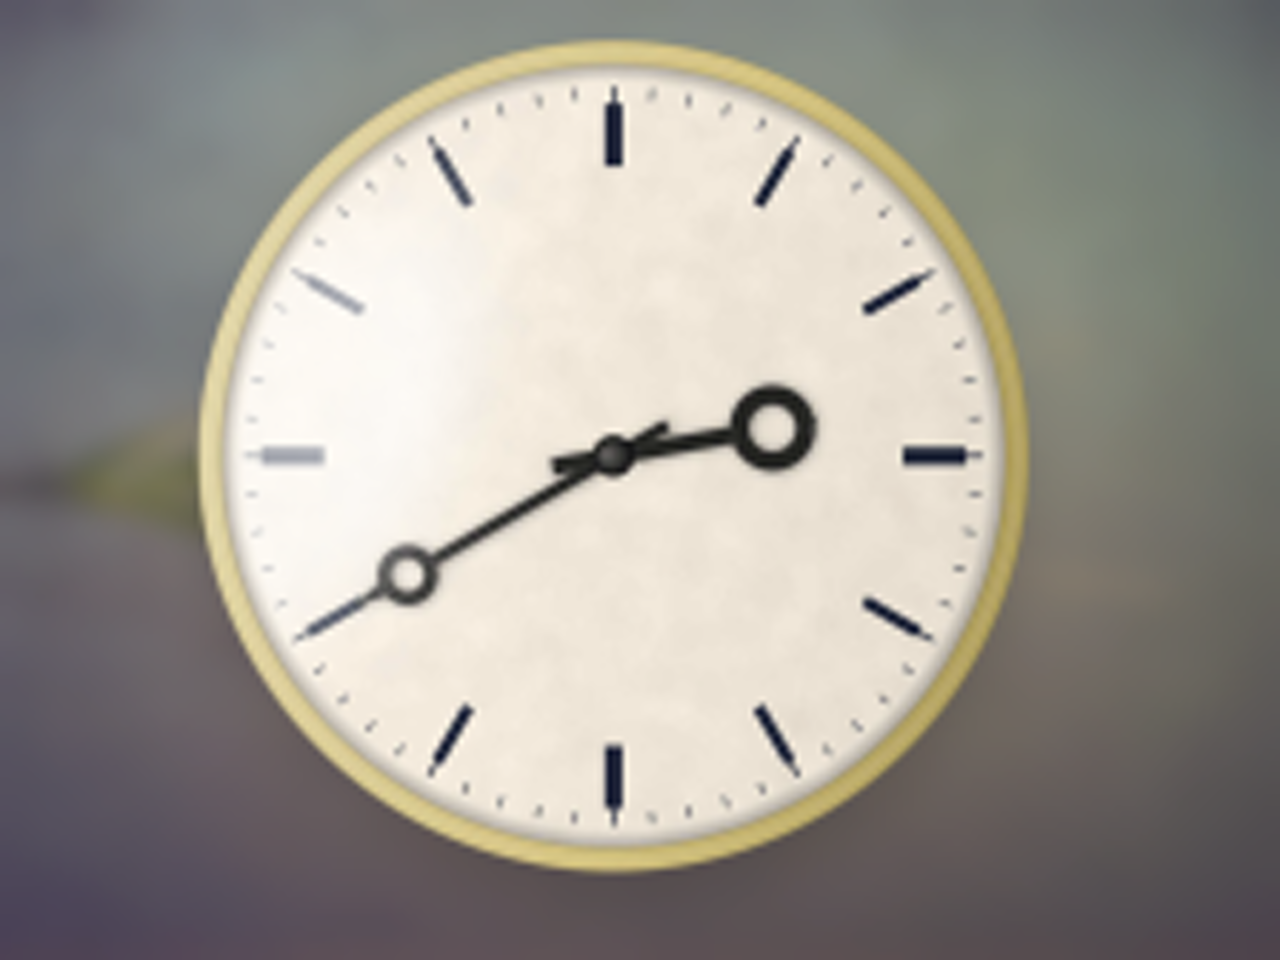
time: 2:40
